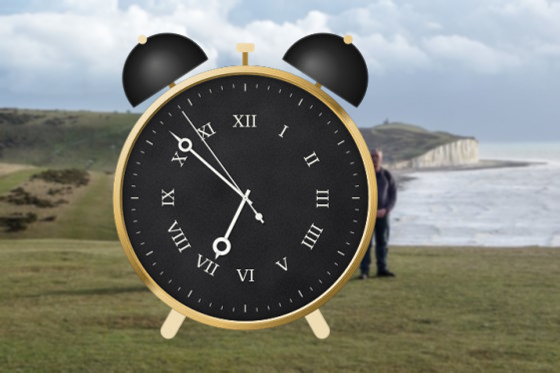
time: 6:51:54
